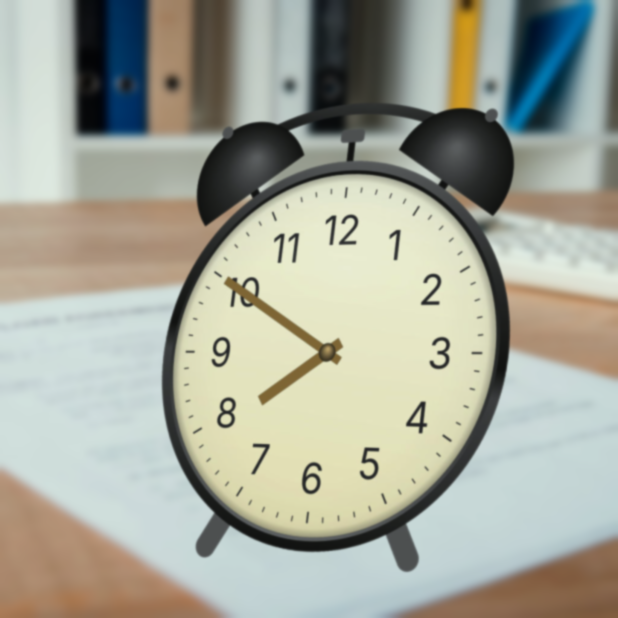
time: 7:50
